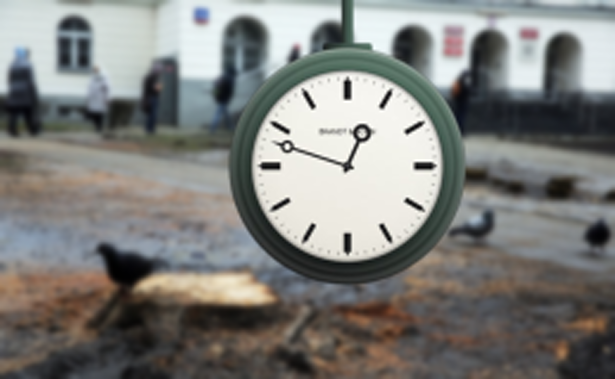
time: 12:48
